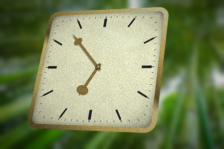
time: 6:53
